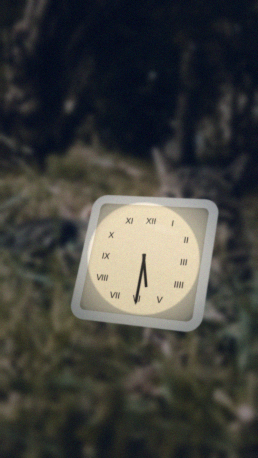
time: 5:30
